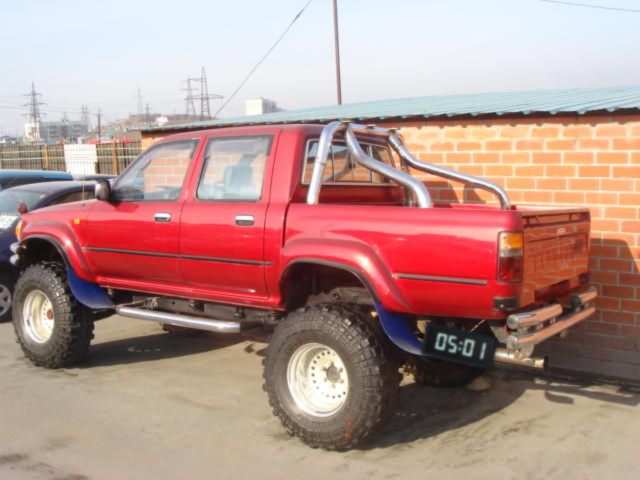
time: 5:01
